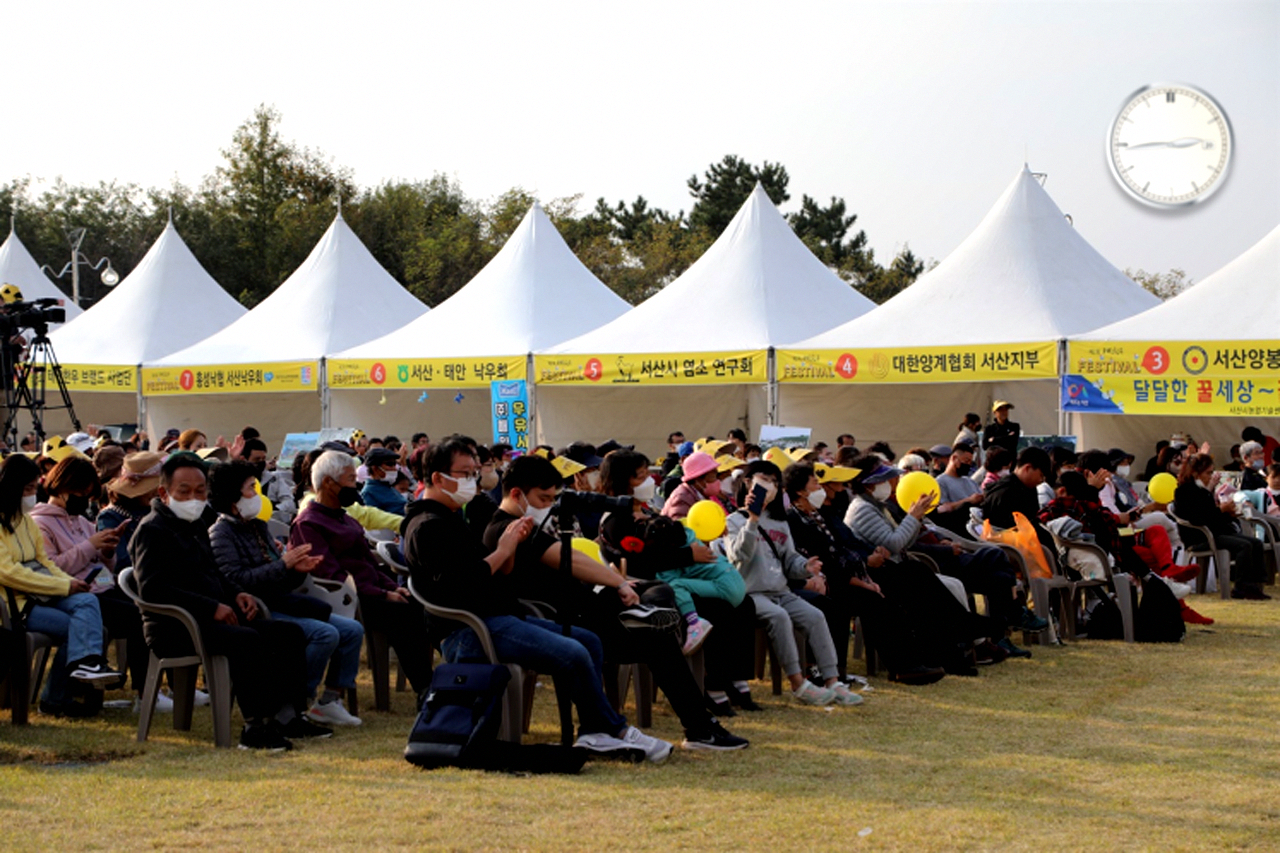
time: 2:44
